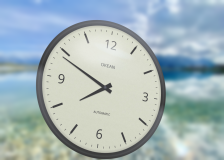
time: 7:49
